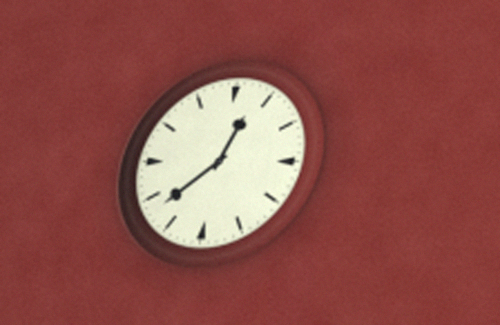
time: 12:38
